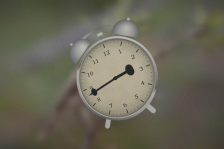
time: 2:43
